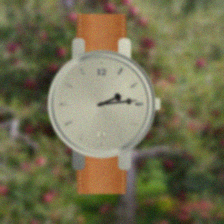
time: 2:14
